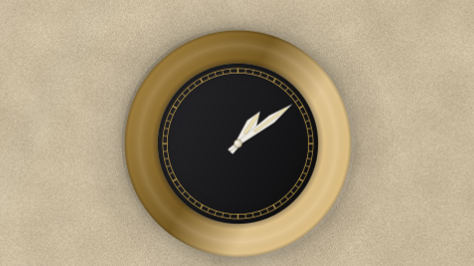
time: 1:09
